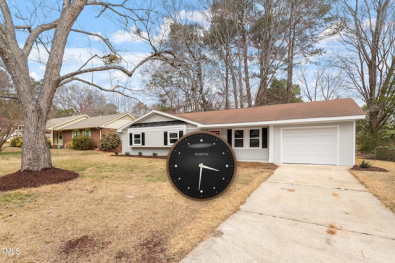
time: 3:31
